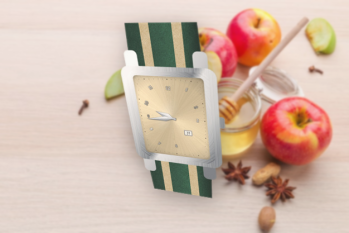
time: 9:44
